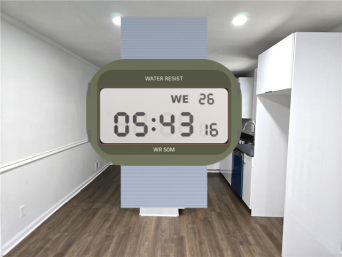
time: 5:43:16
